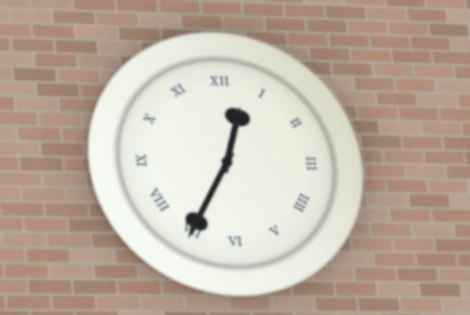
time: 12:35
